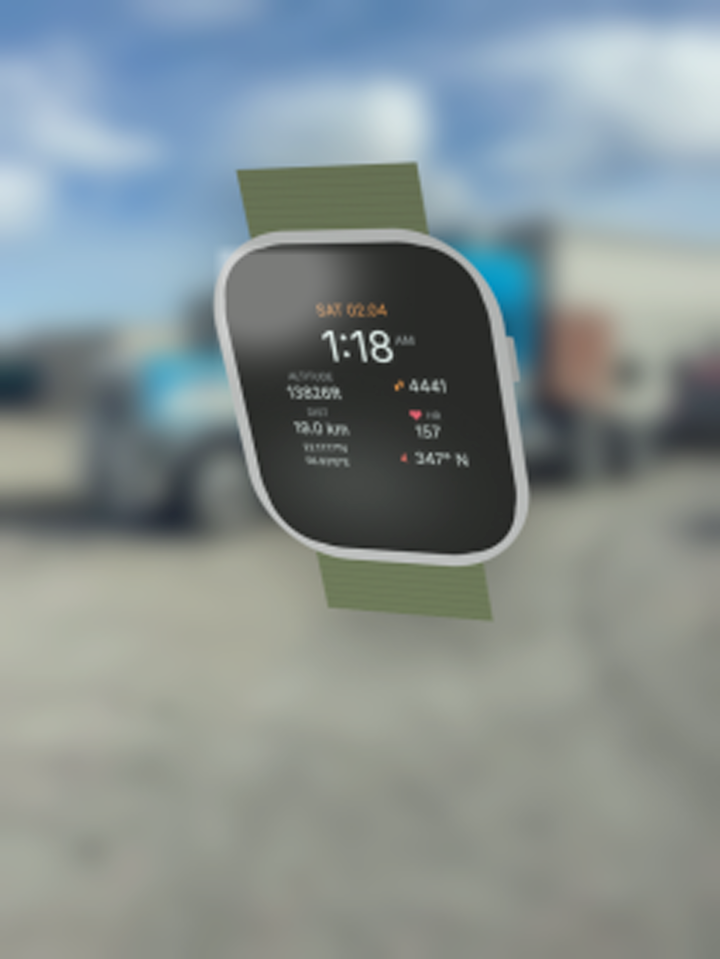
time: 1:18
